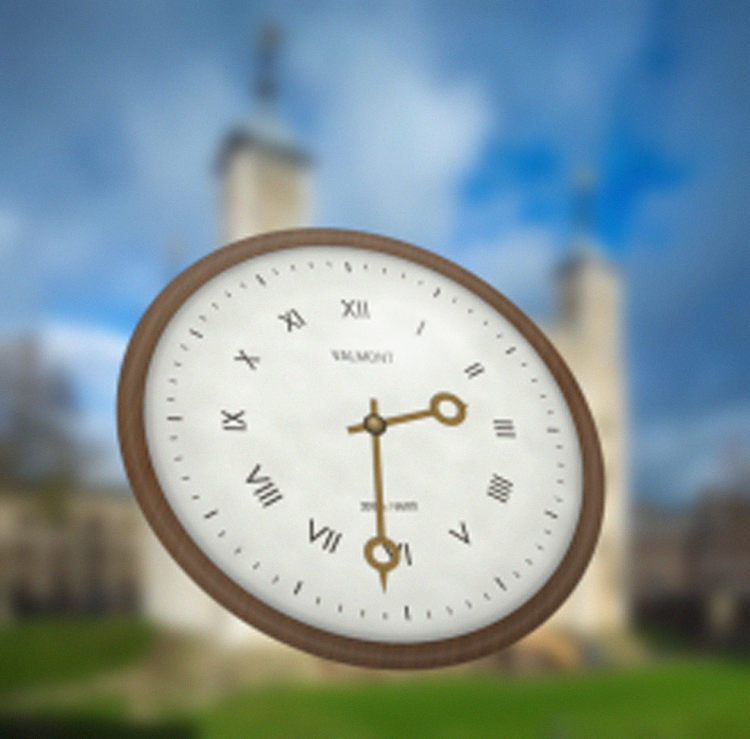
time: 2:31
